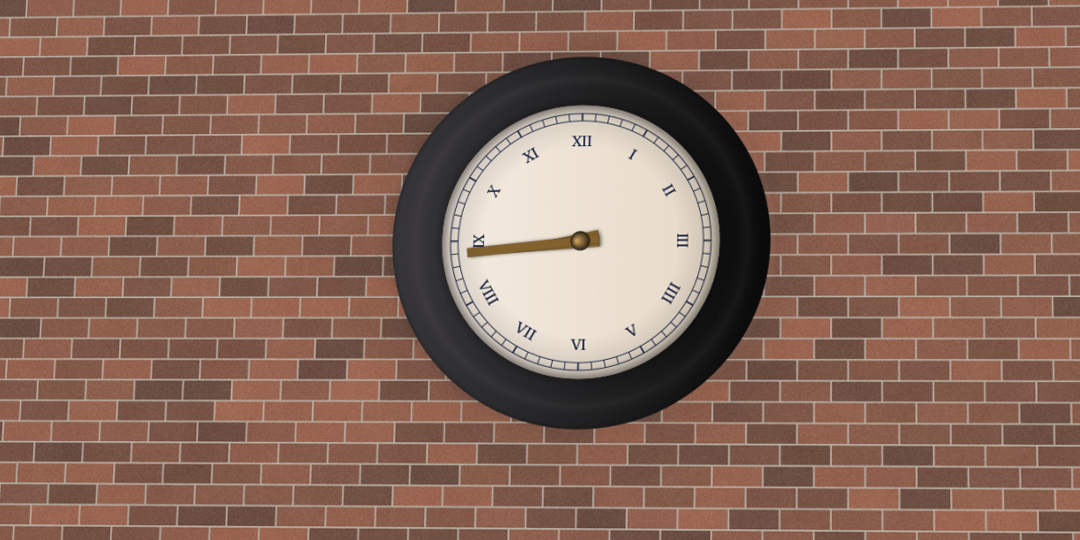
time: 8:44
